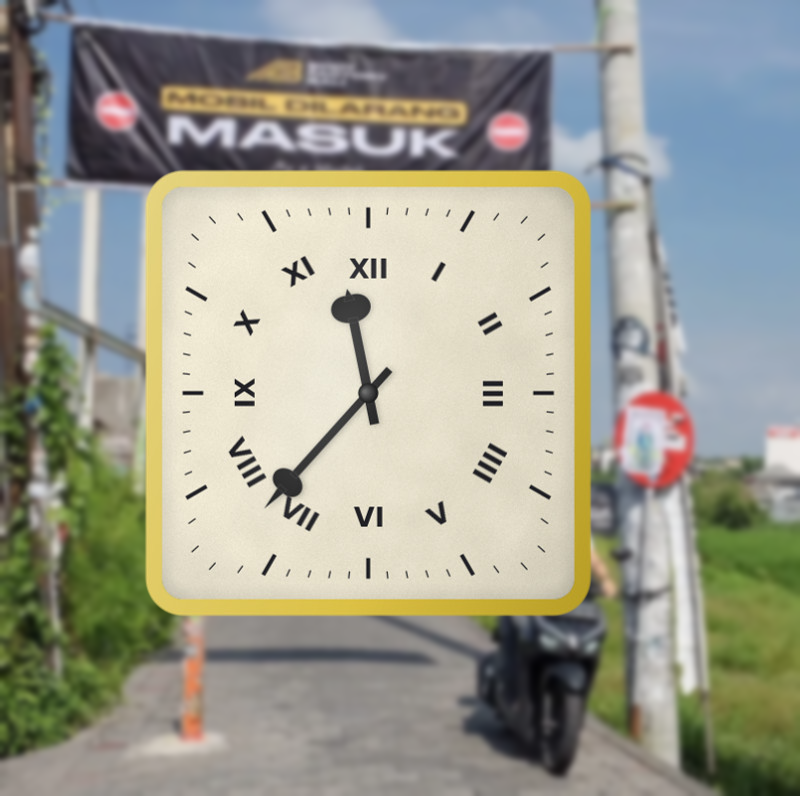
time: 11:37
